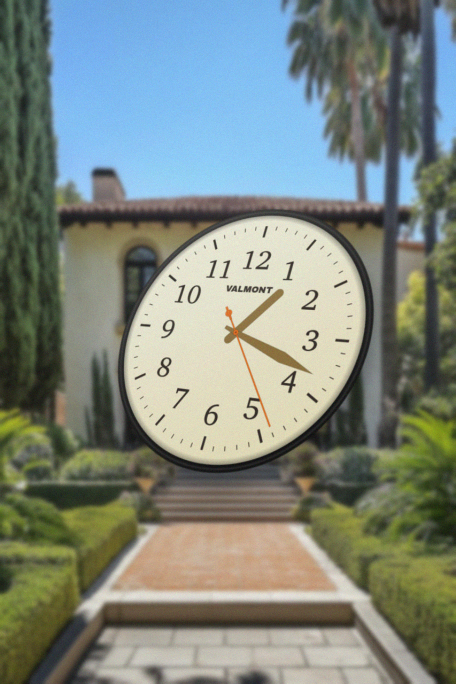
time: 1:18:24
